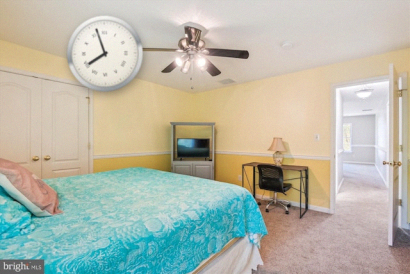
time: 7:57
